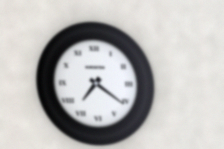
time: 7:21
